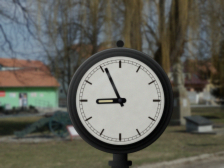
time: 8:56
